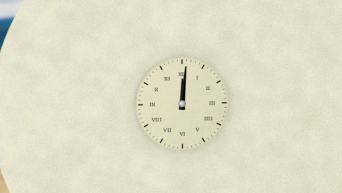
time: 12:01
